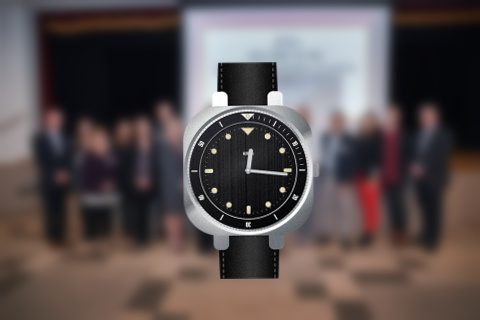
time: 12:16
